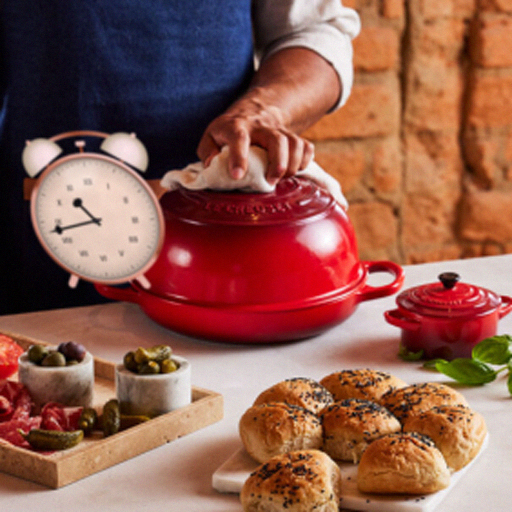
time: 10:43
